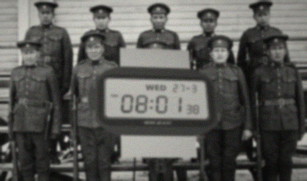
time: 8:01
